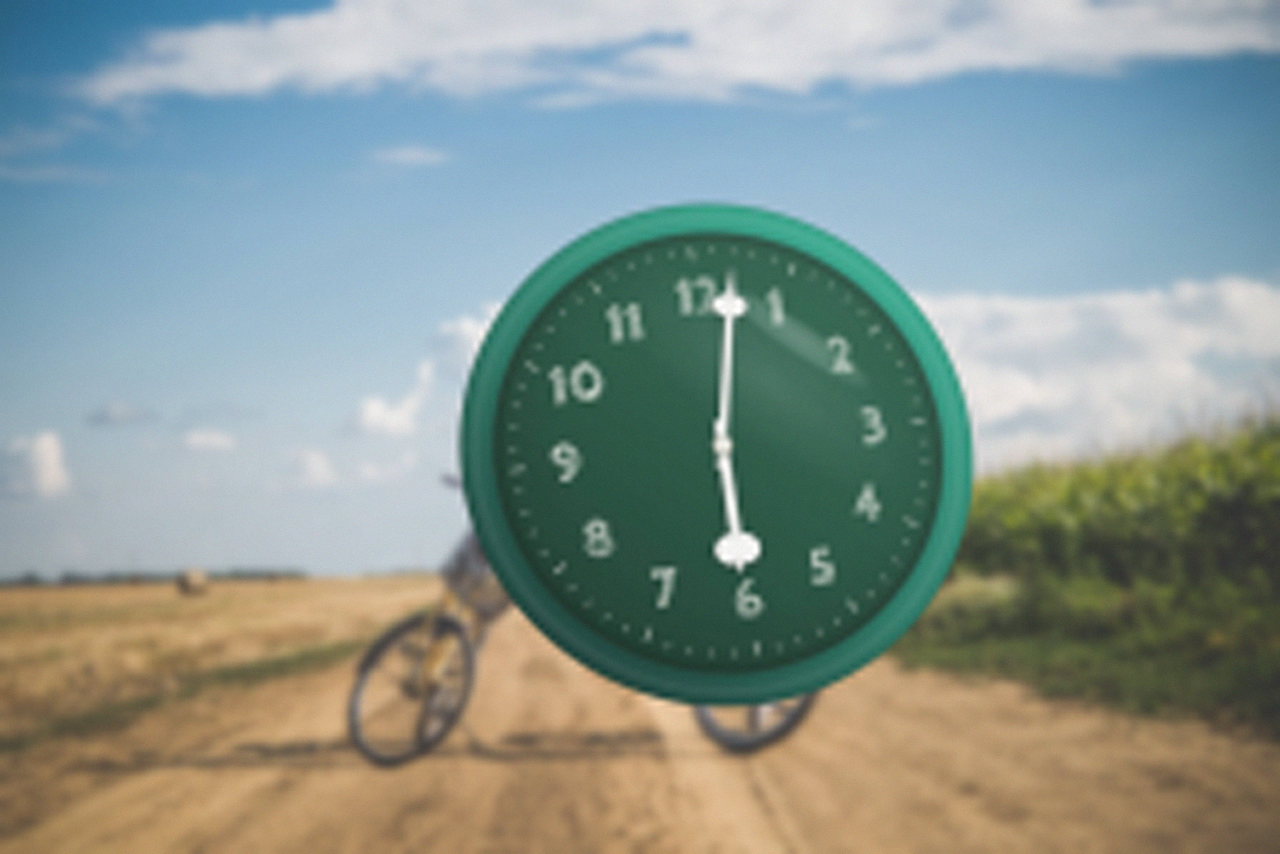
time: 6:02
